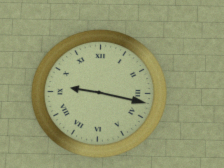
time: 9:17
